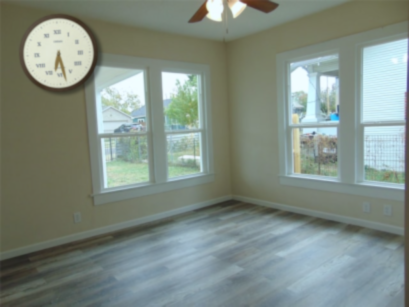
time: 6:28
